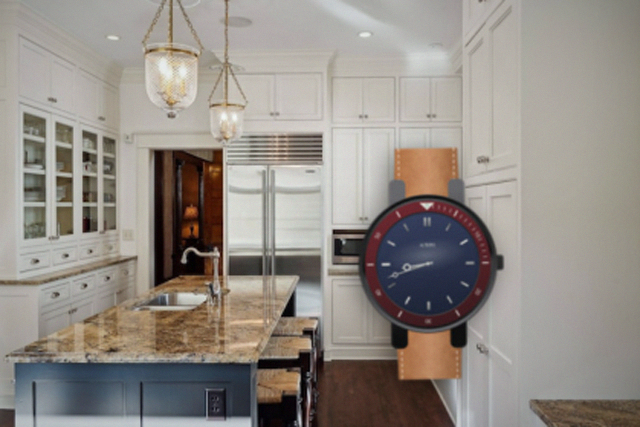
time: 8:42
